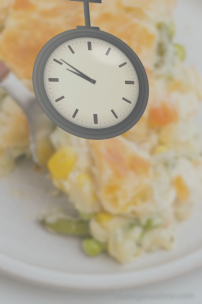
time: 9:51
